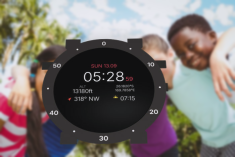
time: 5:28
